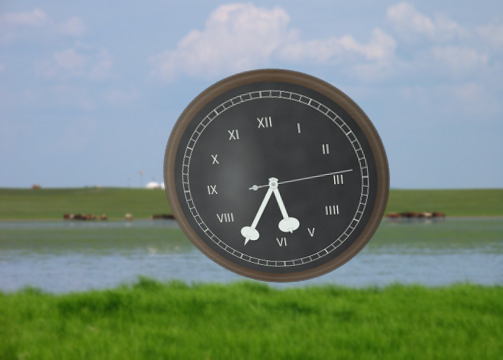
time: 5:35:14
